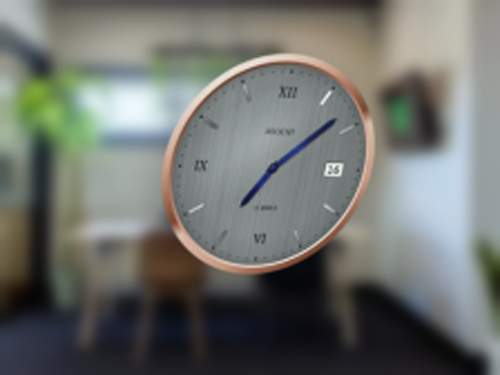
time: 7:08
